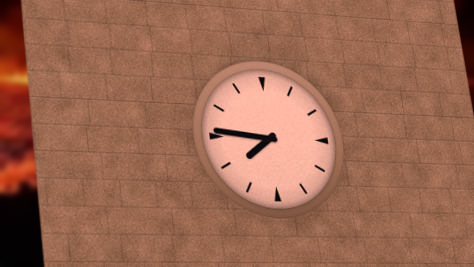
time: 7:46
